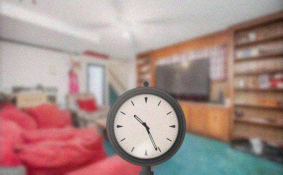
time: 10:26
